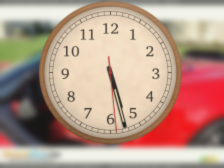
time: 5:27:29
